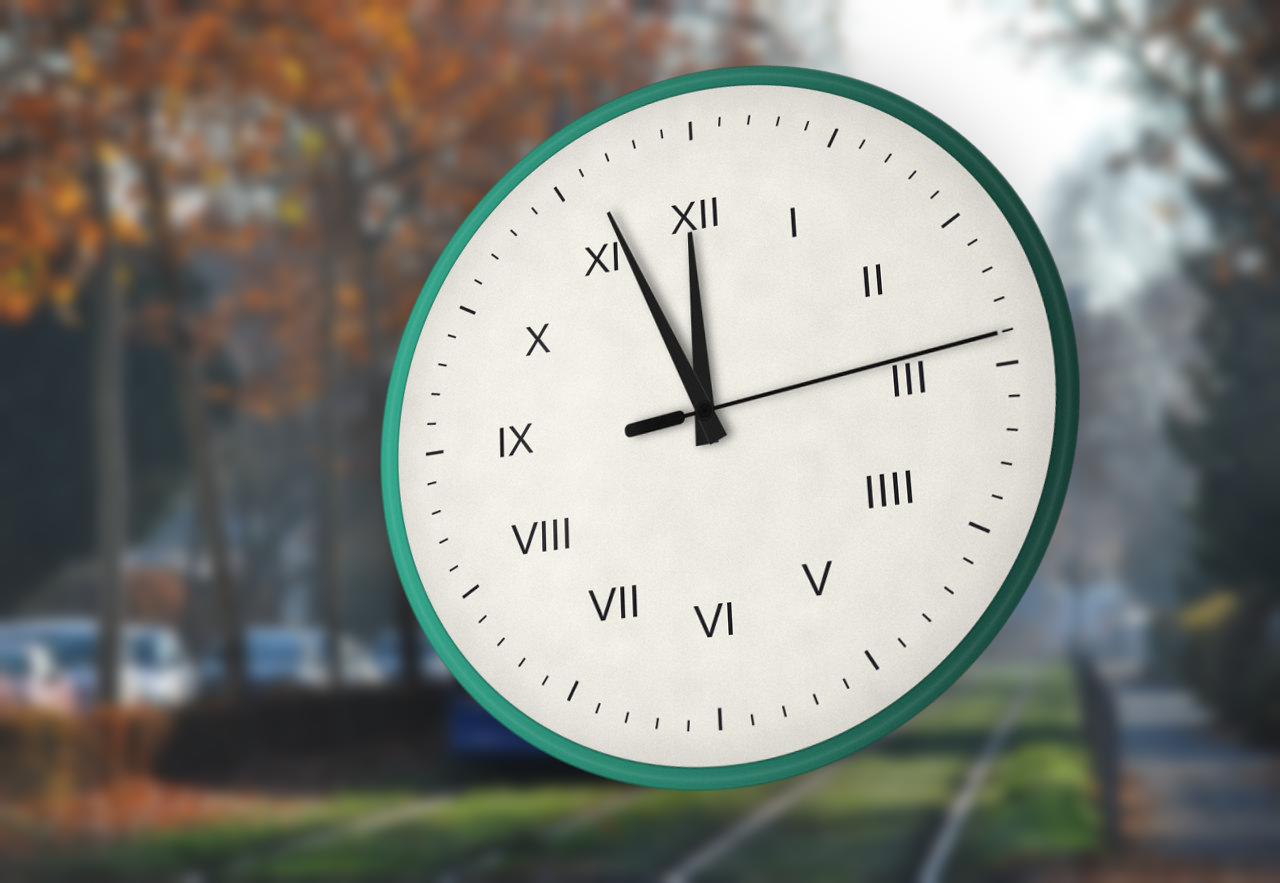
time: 11:56:14
